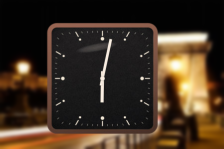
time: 6:02
